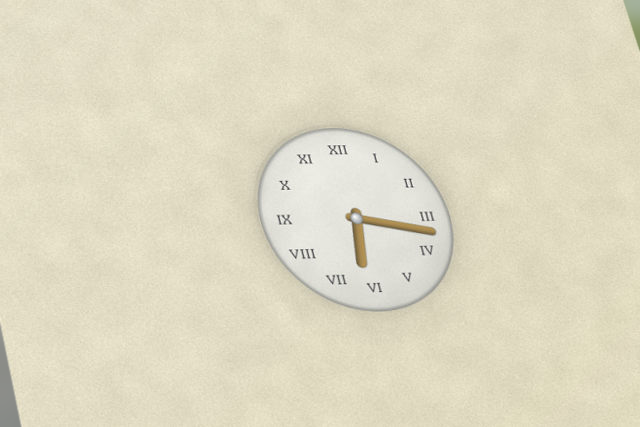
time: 6:17
